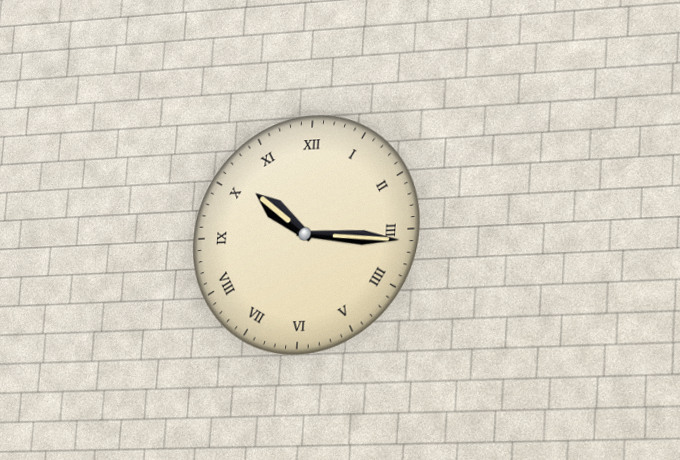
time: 10:16
